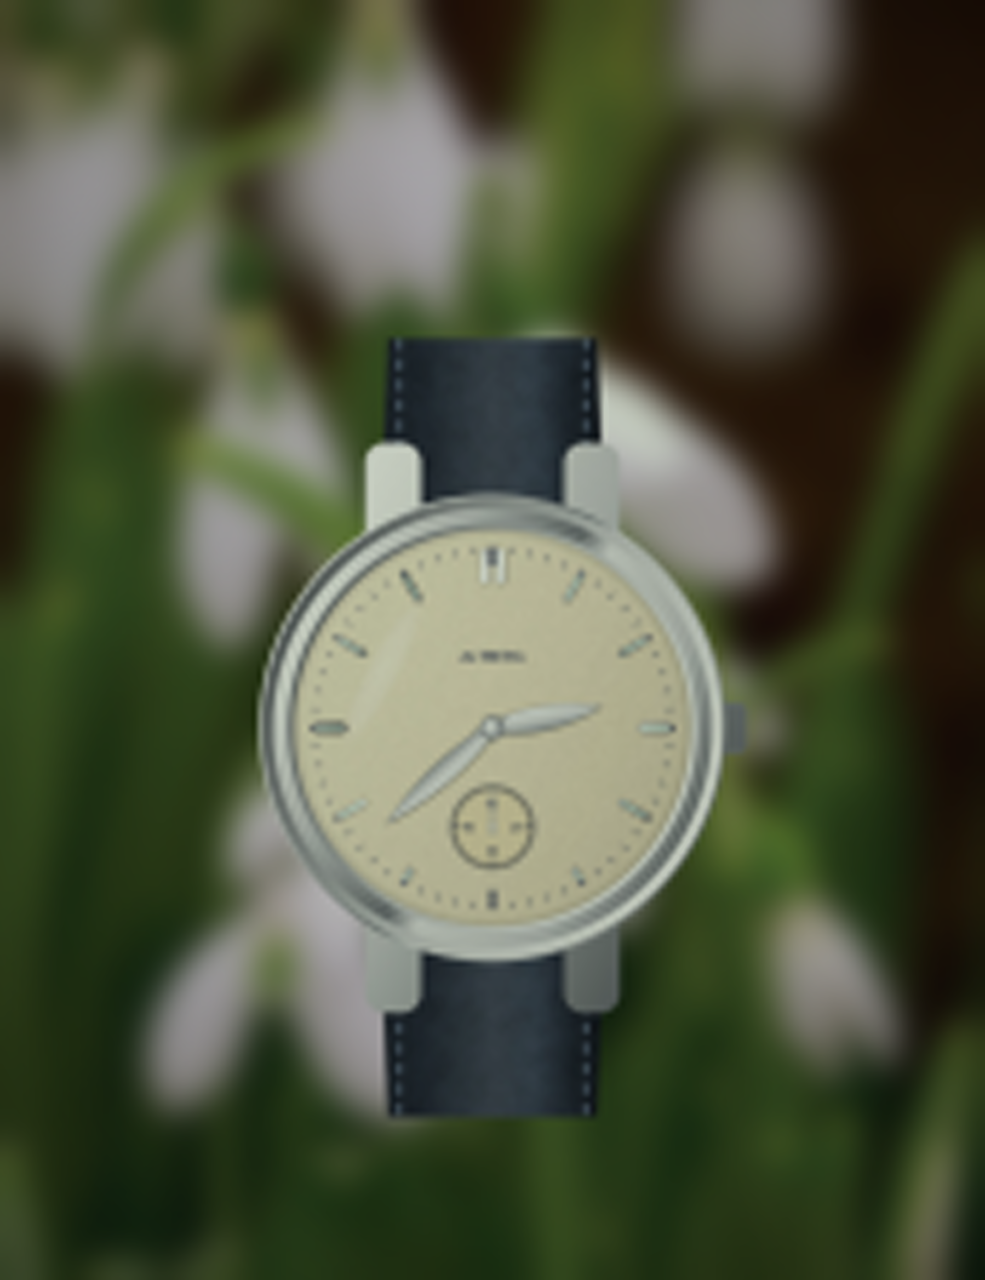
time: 2:38
